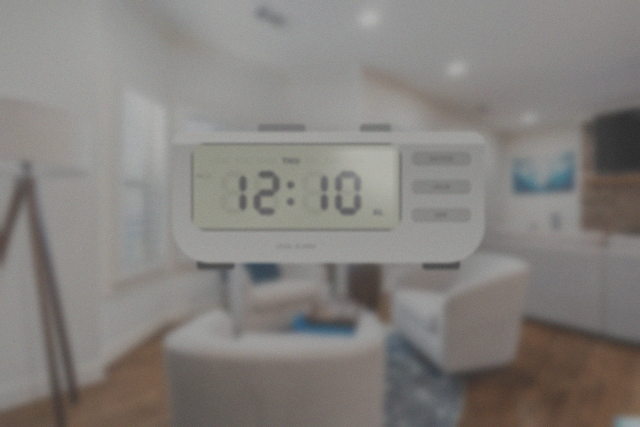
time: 12:10
